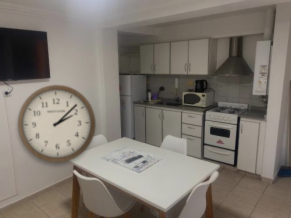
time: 2:08
